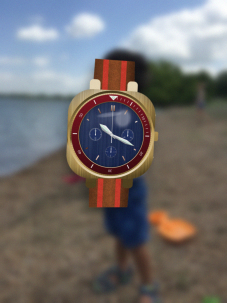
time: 10:19
